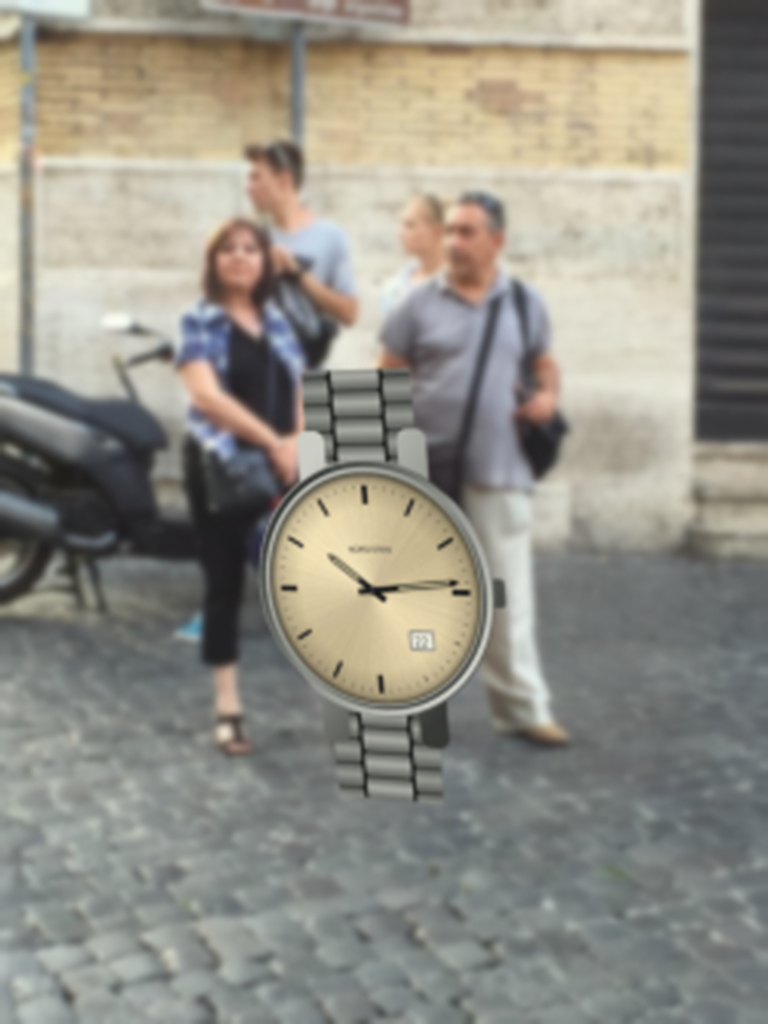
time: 10:14
